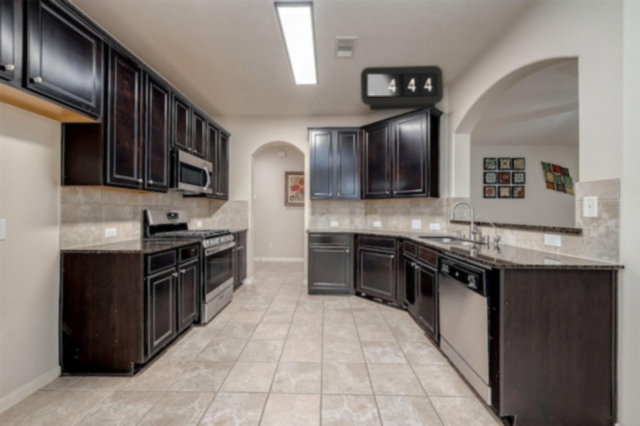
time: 4:44
